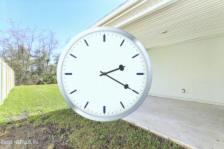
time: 2:20
